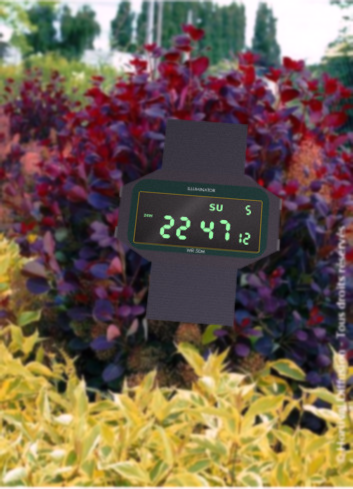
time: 22:47:12
